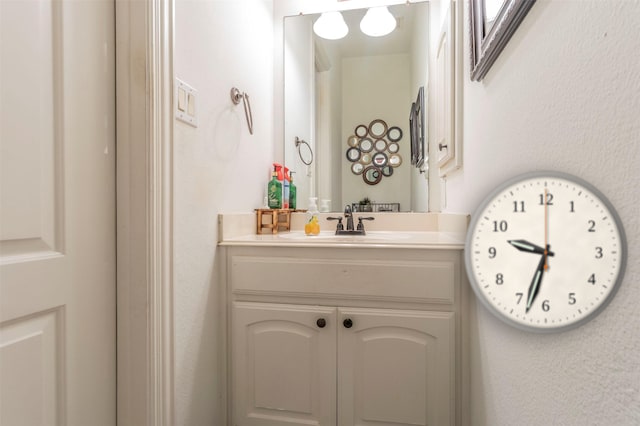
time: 9:33:00
